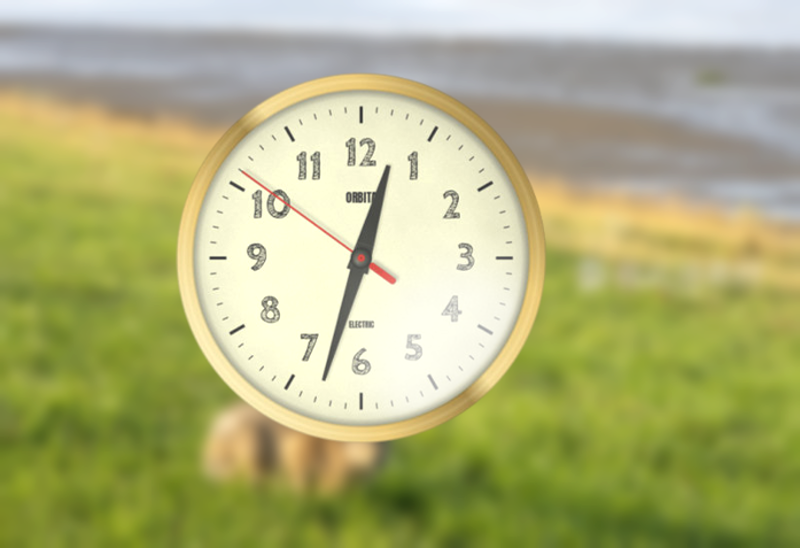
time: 12:32:51
